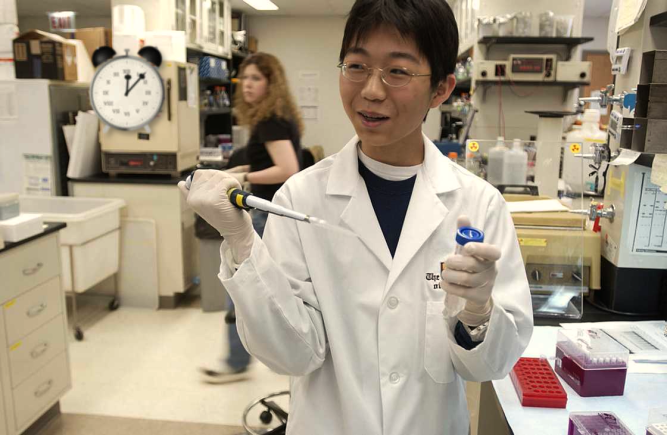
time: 12:07
